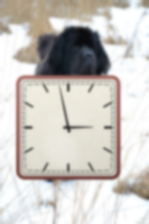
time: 2:58
